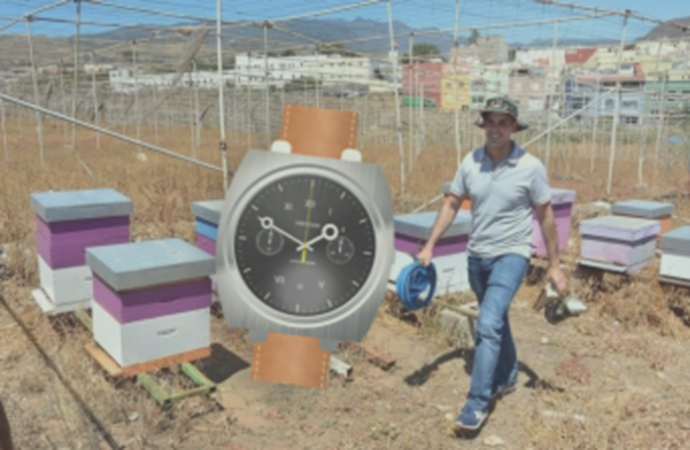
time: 1:49
